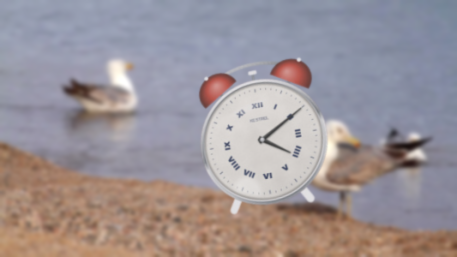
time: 4:10
